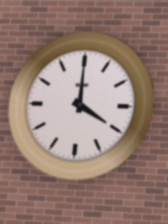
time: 4:00
